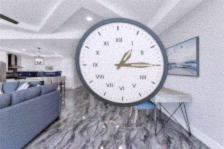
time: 1:15
